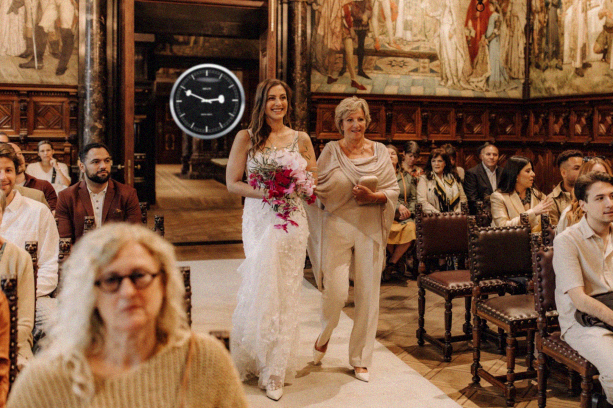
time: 2:49
